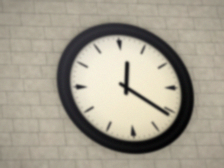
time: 12:21
